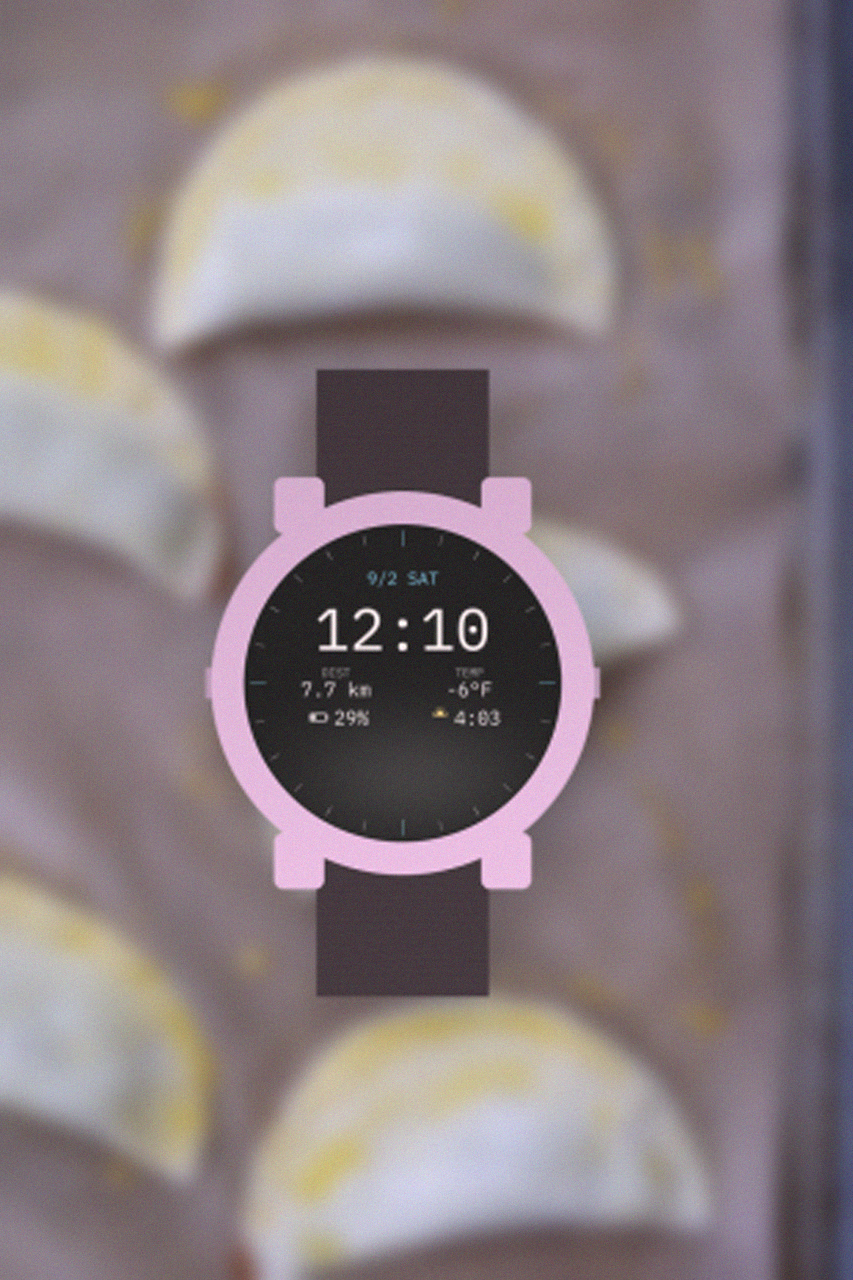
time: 12:10
